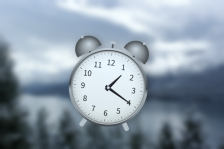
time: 1:20
